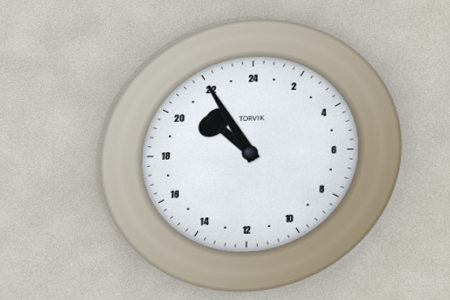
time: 20:55
